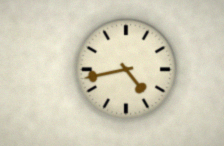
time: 4:43
